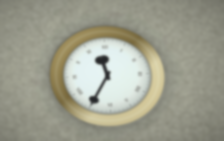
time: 11:35
